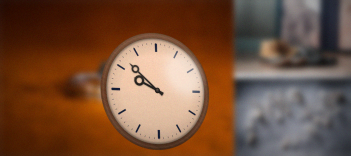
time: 9:52
